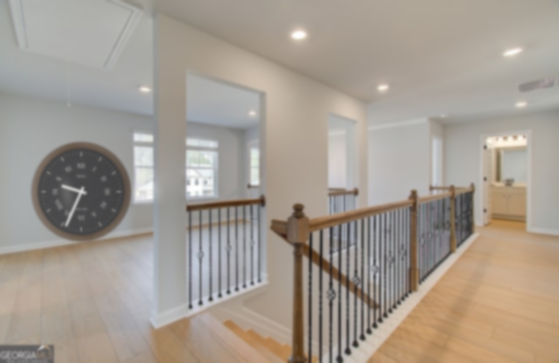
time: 9:34
